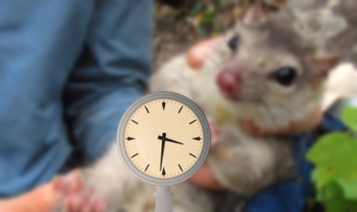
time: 3:31
